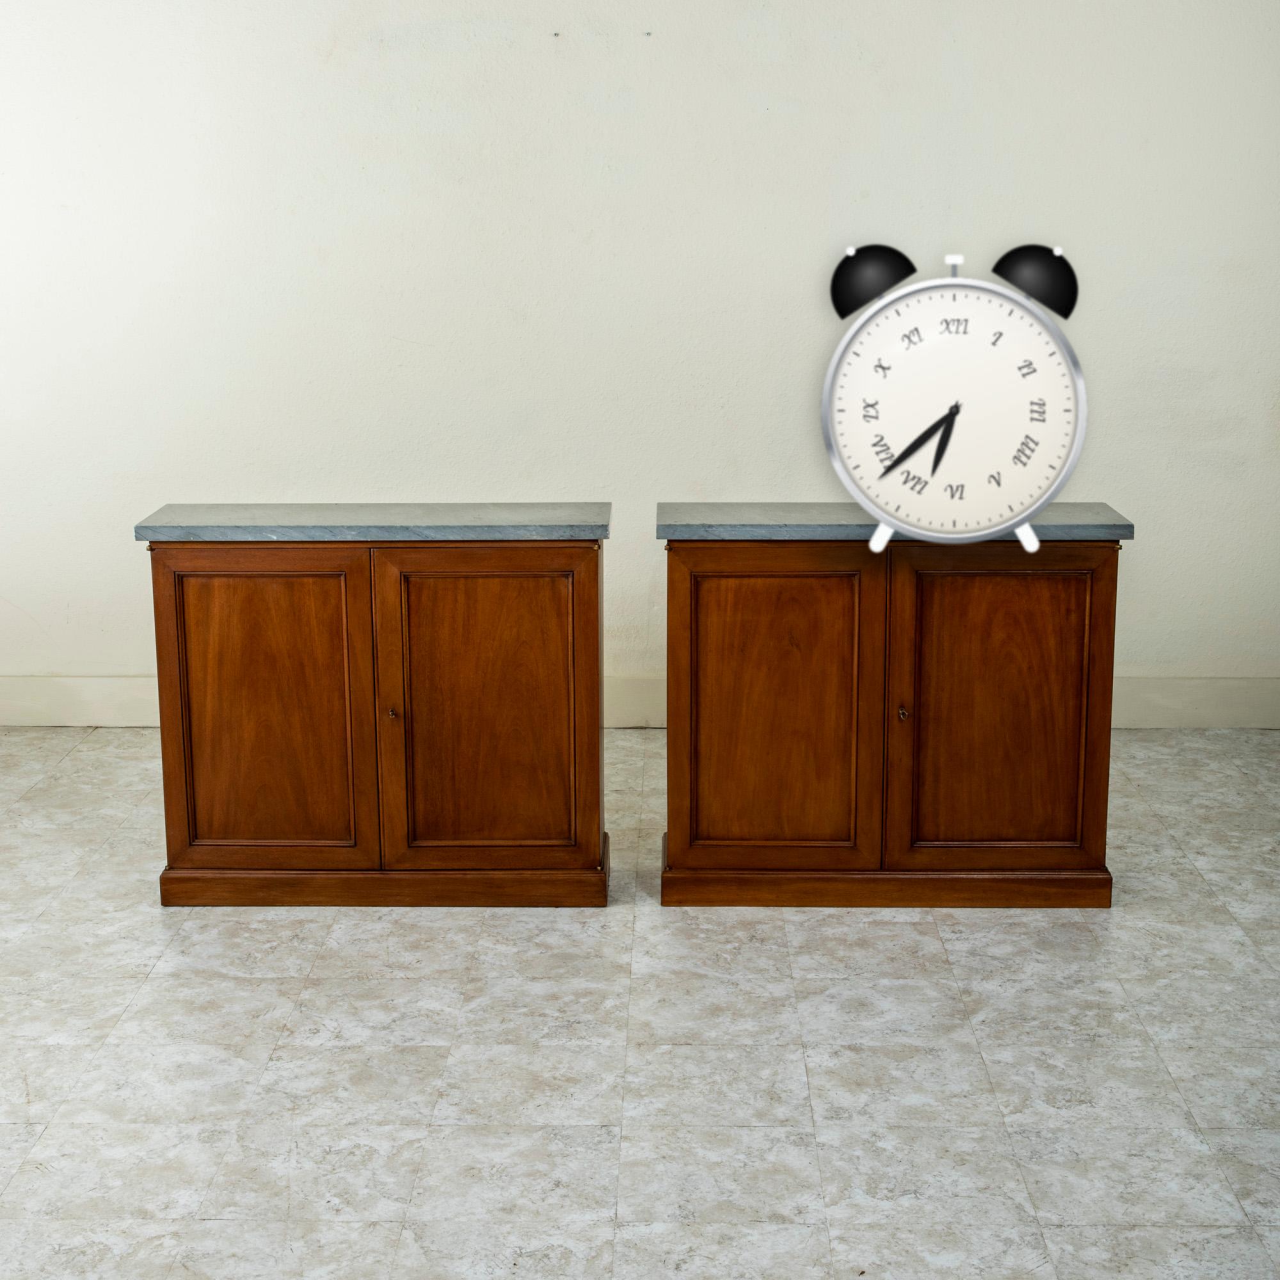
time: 6:38
